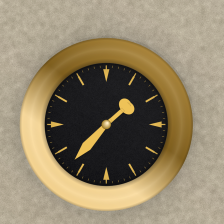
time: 1:37
